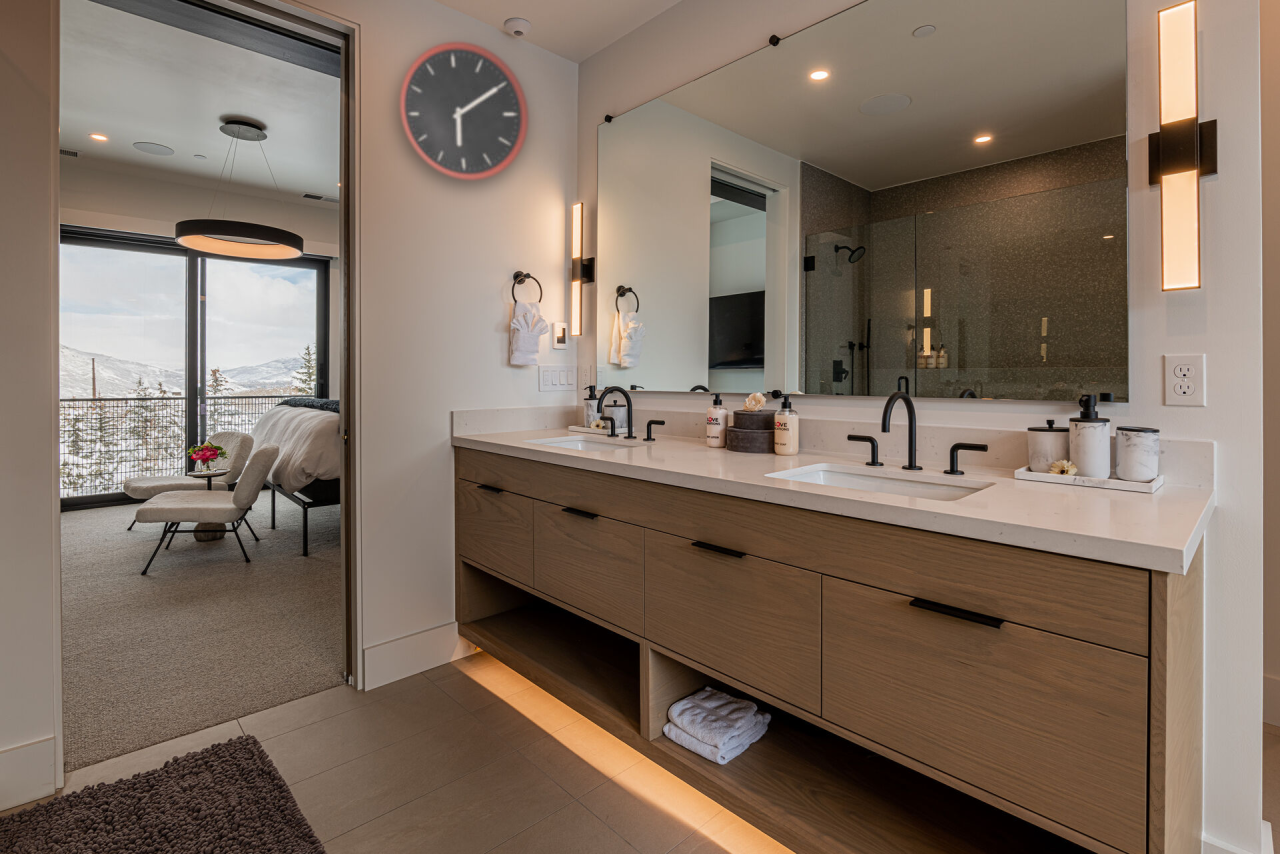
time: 6:10
